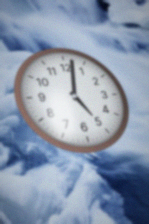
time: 5:02
